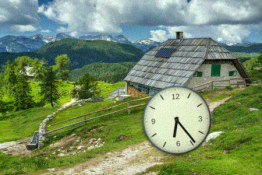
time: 6:24
